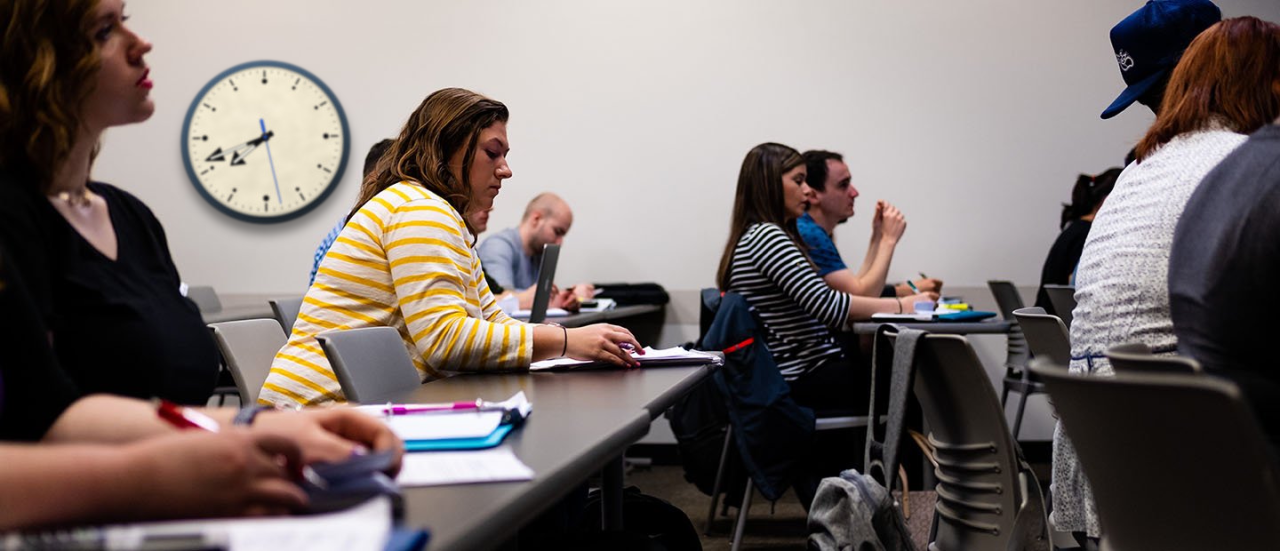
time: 7:41:28
